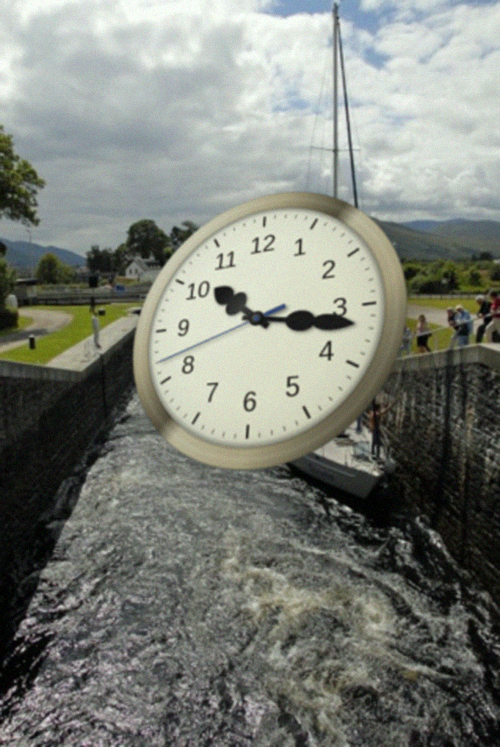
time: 10:16:42
